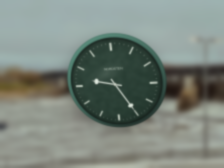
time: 9:25
